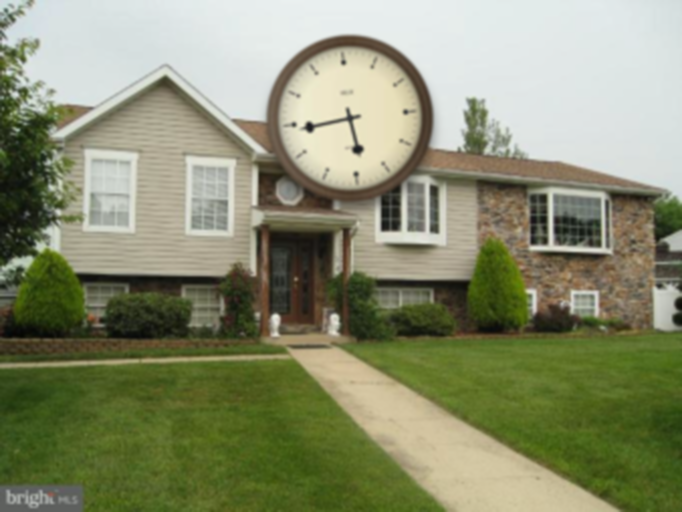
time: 5:44
